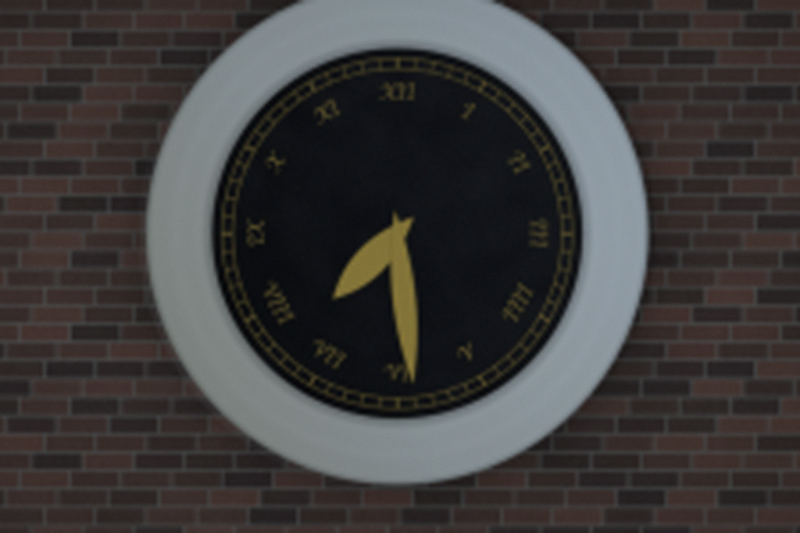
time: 7:29
